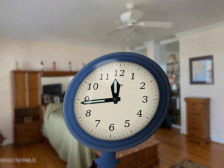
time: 11:44
